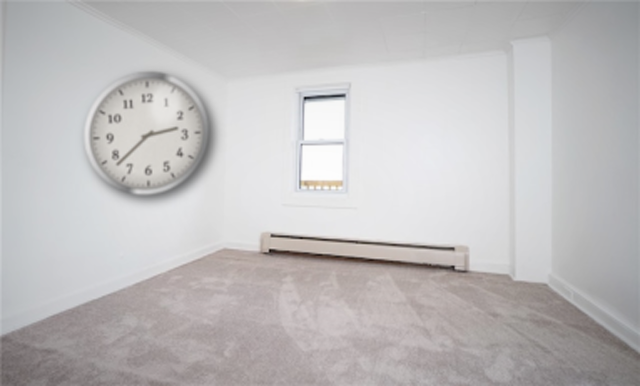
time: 2:38
